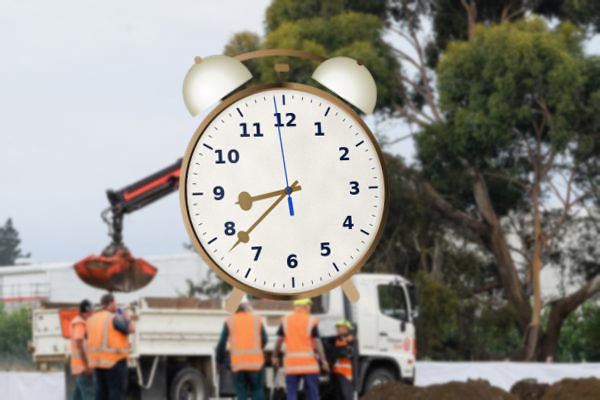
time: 8:37:59
